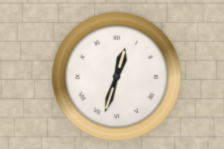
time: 12:33
